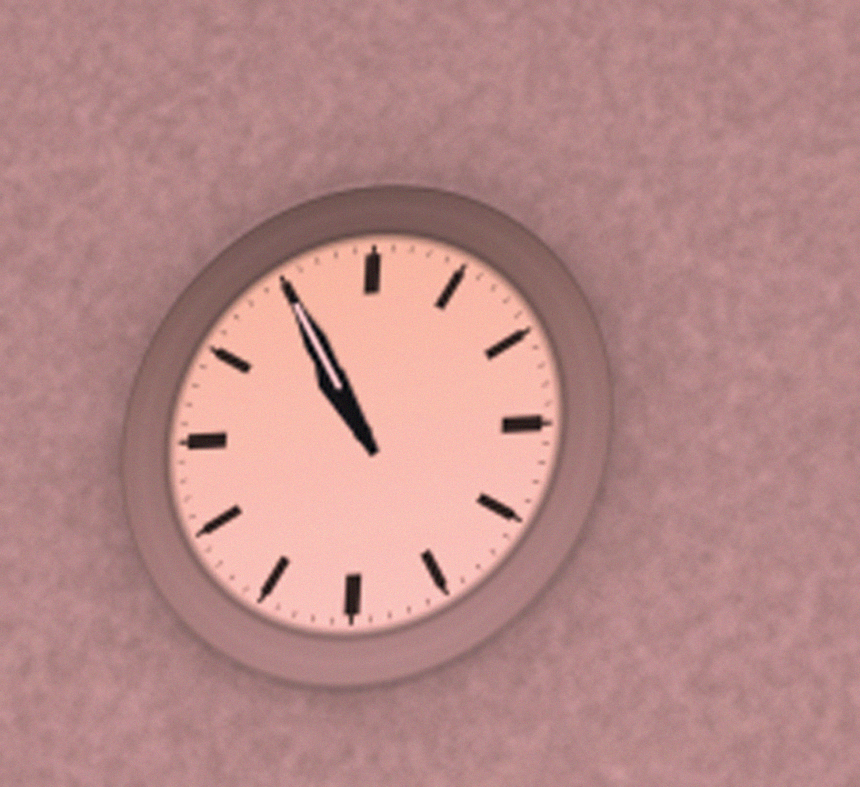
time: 10:55
